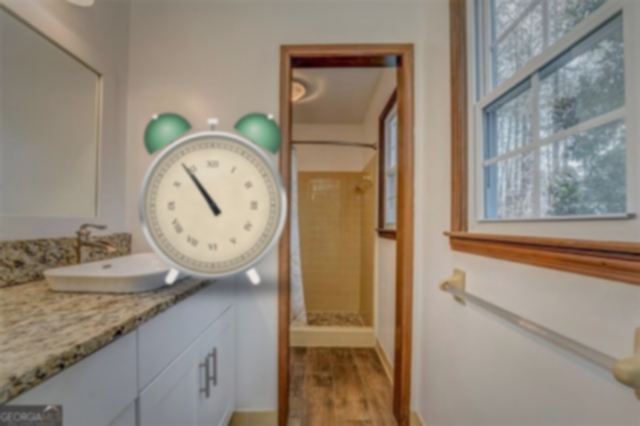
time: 10:54
